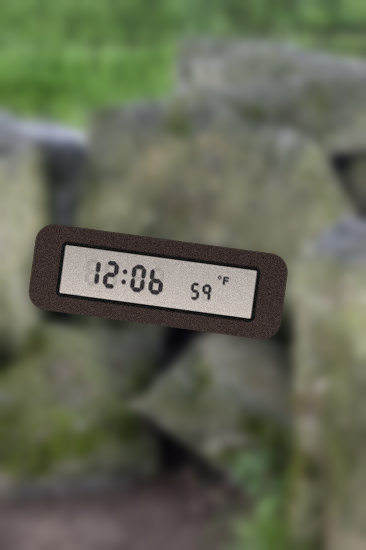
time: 12:06
